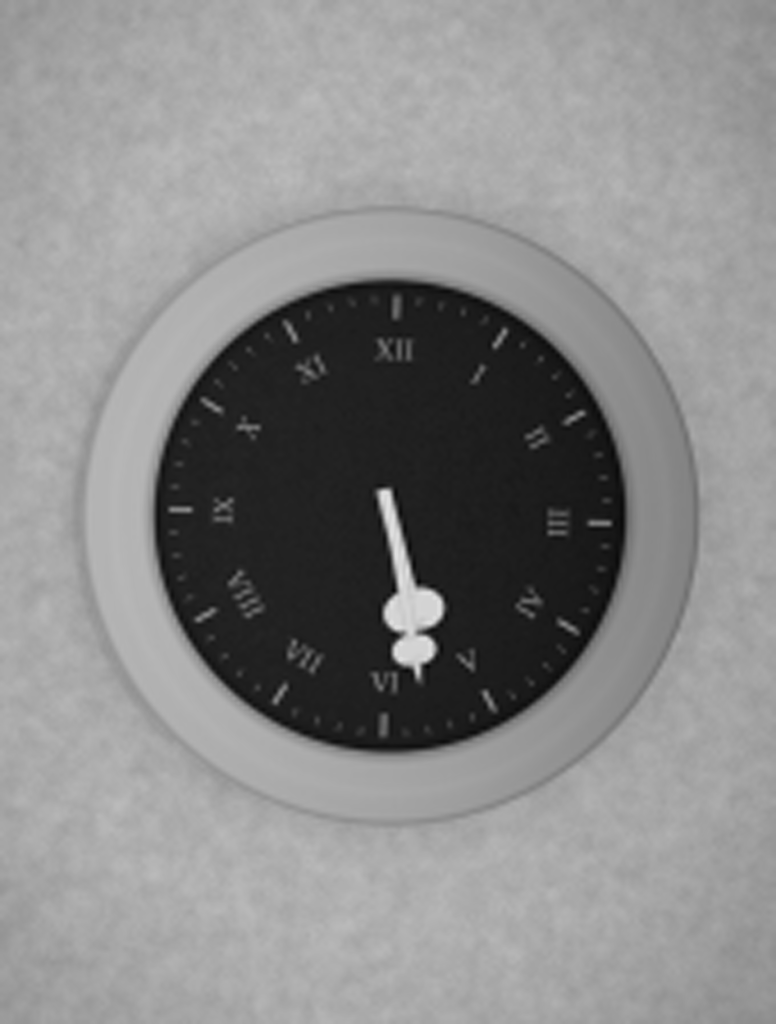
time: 5:28
